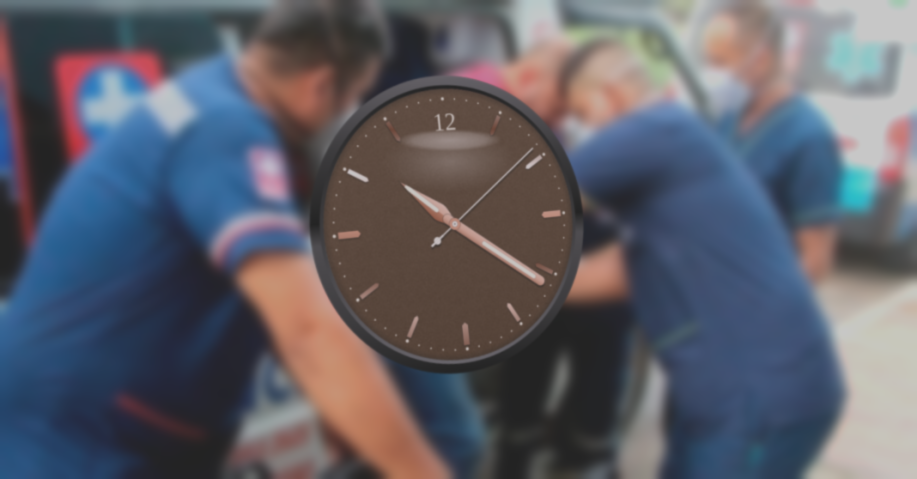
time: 10:21:09
